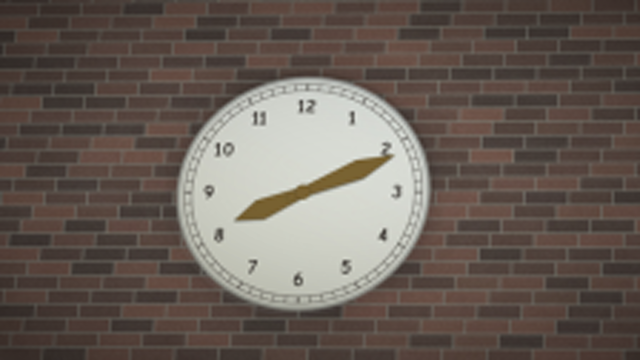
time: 8:11
